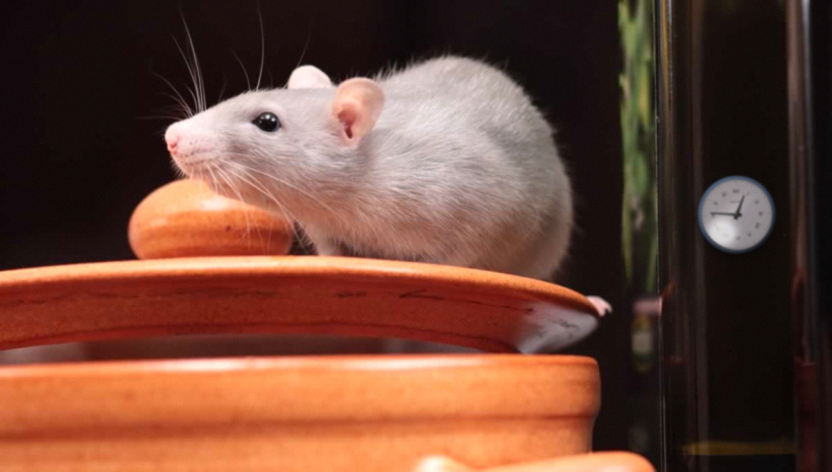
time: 12:46
